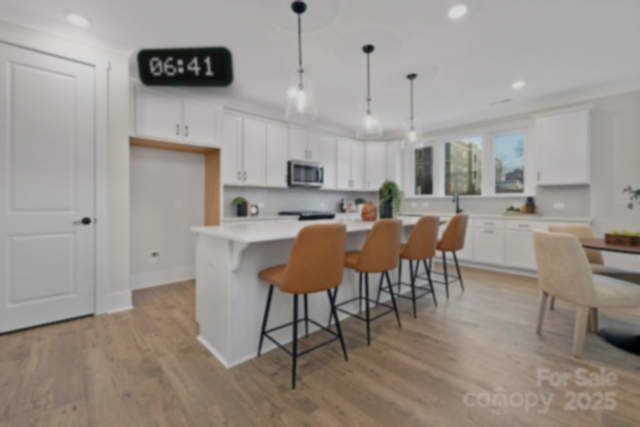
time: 6:41
